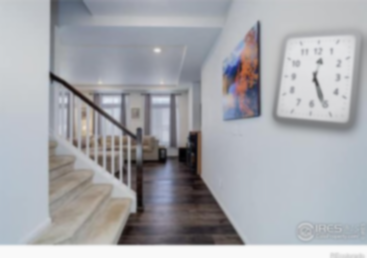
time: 12:26
